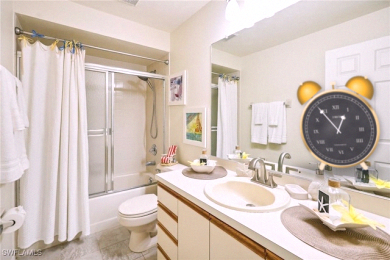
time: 12:54
